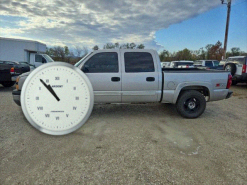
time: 10:53
